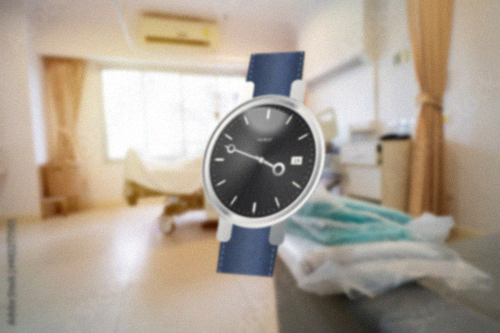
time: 3:48
